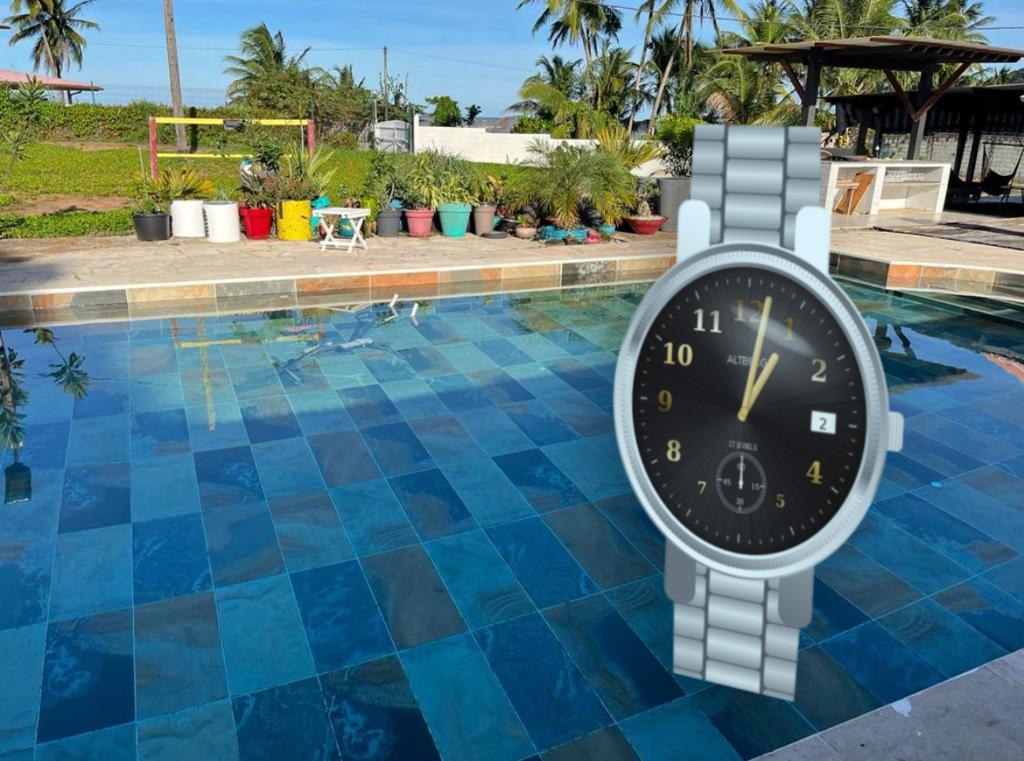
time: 1:02
